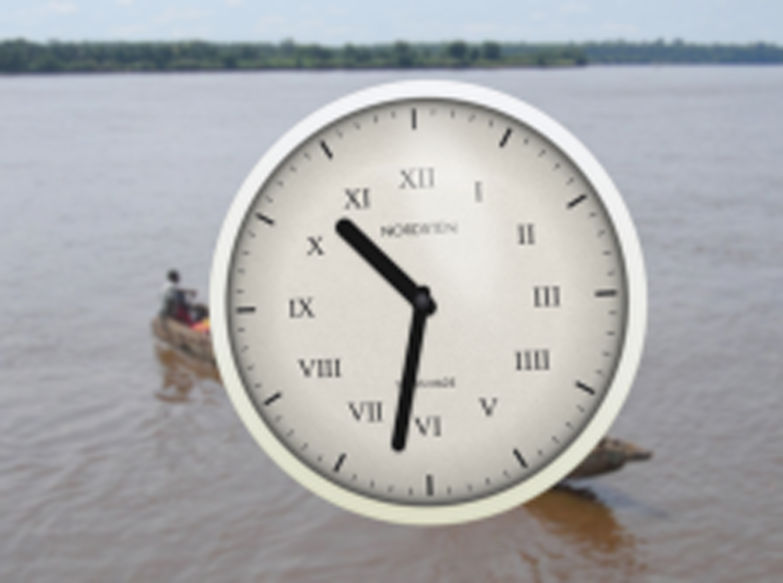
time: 10:32
